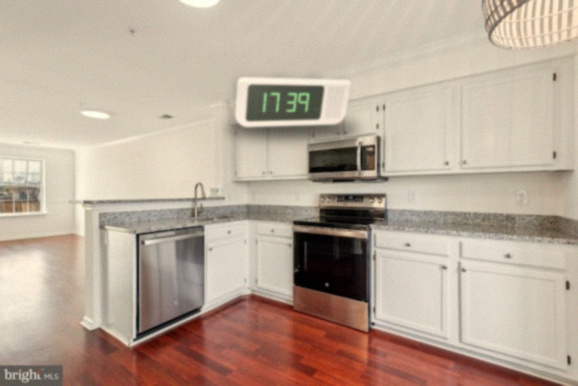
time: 17:39
